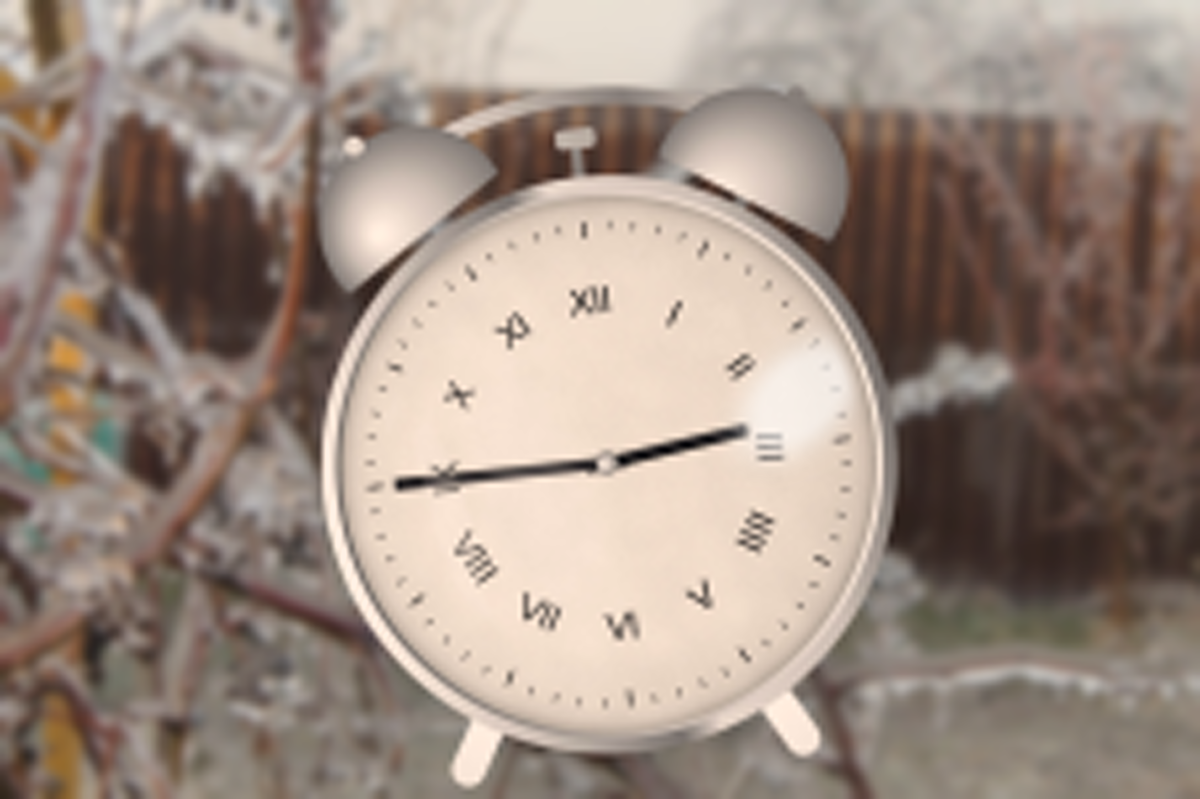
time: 2:45
